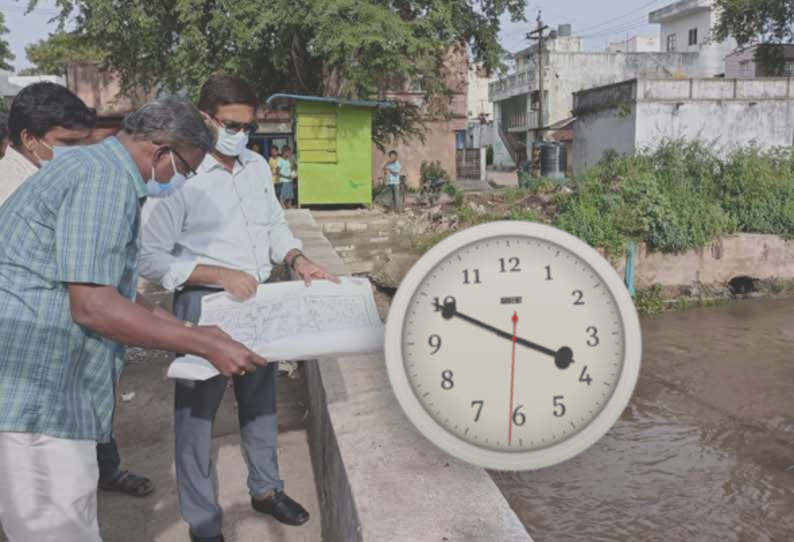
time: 3:49:31
